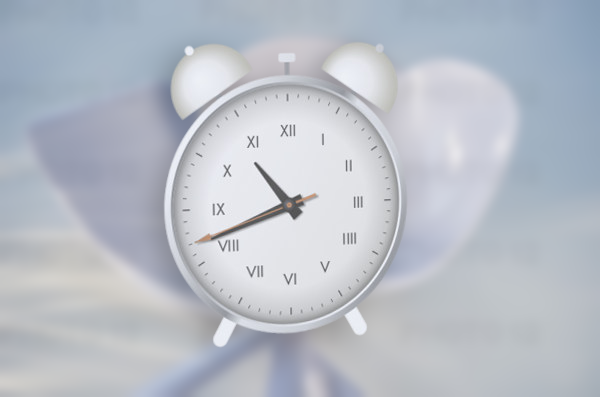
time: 10:41:42
